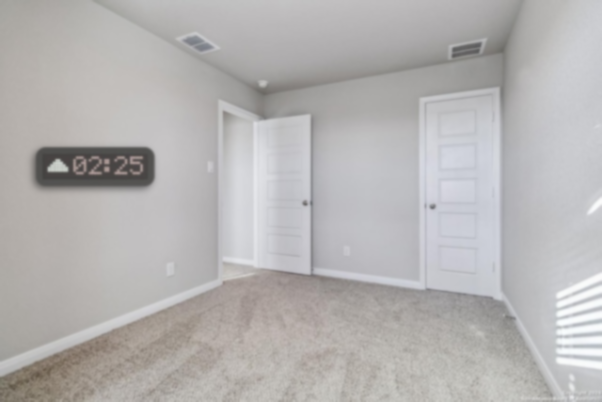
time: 2:25
